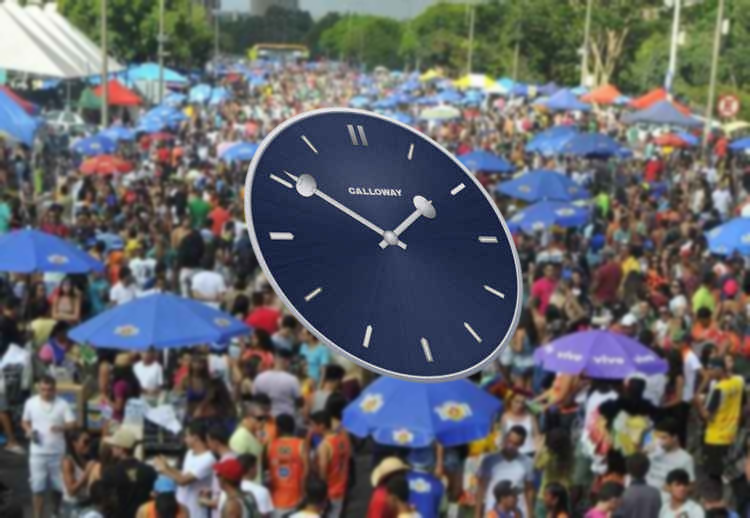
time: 1:51
